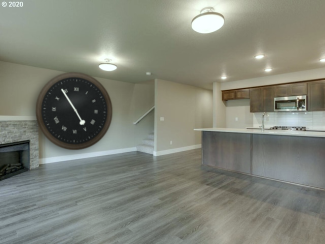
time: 4:54
